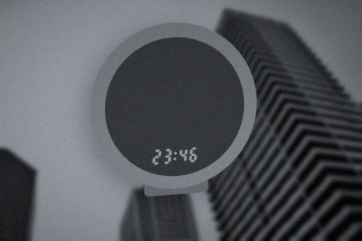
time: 23:46
